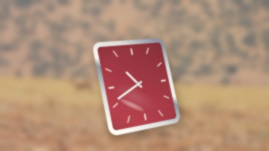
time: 10:41
